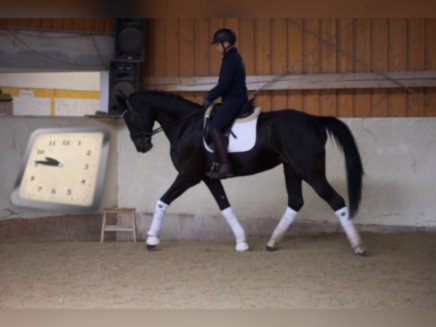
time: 9:46
